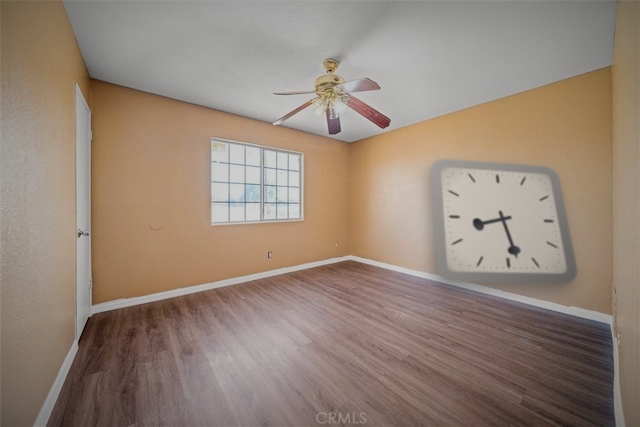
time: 8:28
